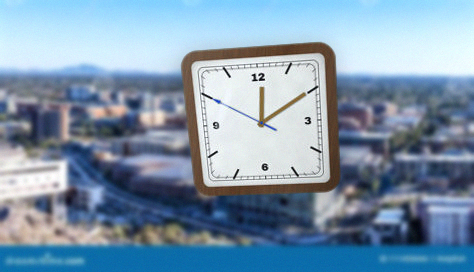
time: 12:09:50
